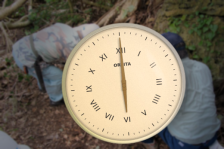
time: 6:00
